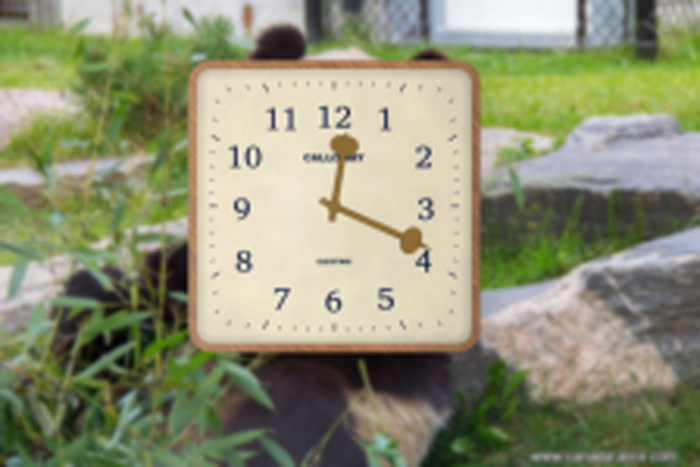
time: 12:19
